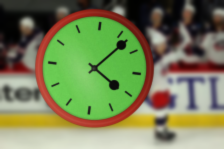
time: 4:07
